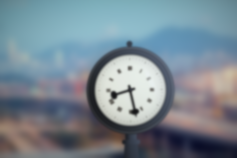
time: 8:28
